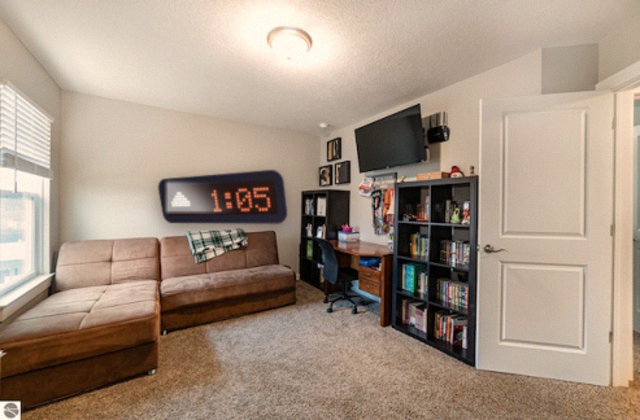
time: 1:05
